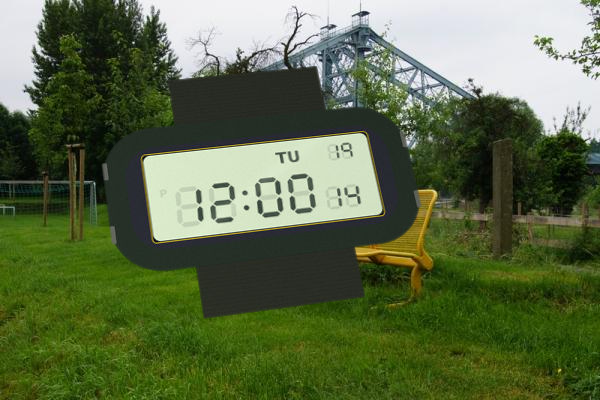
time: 12:00:14
